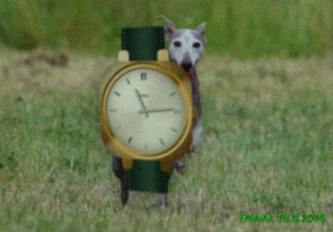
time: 11:14
